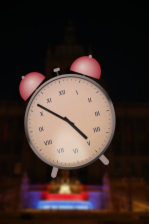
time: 4:52
